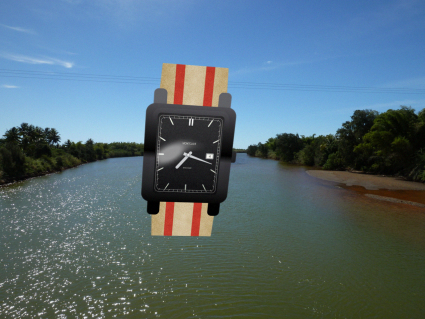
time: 7:18
